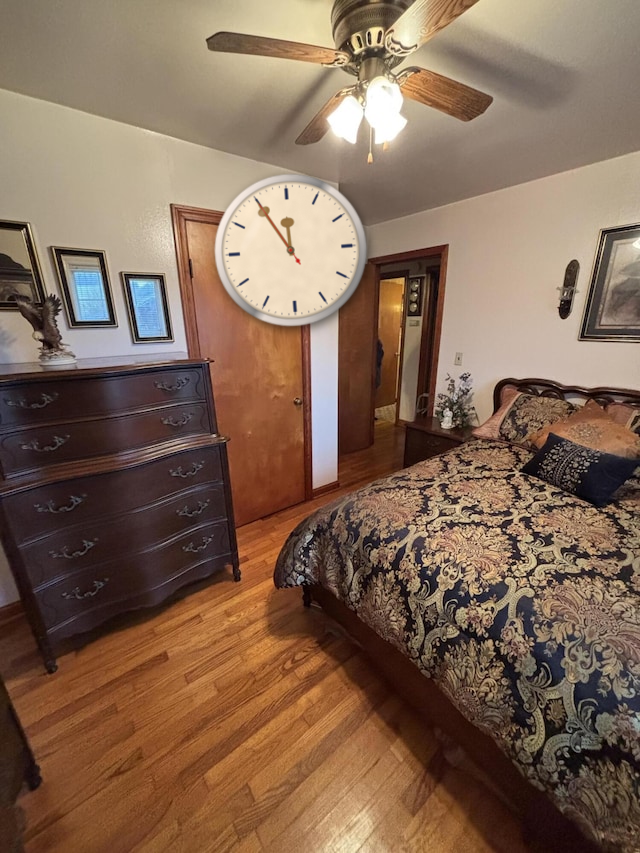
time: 11:54:55
